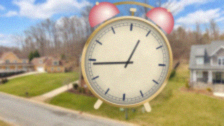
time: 12:44
